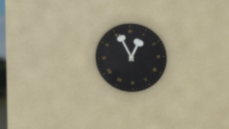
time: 12:56
